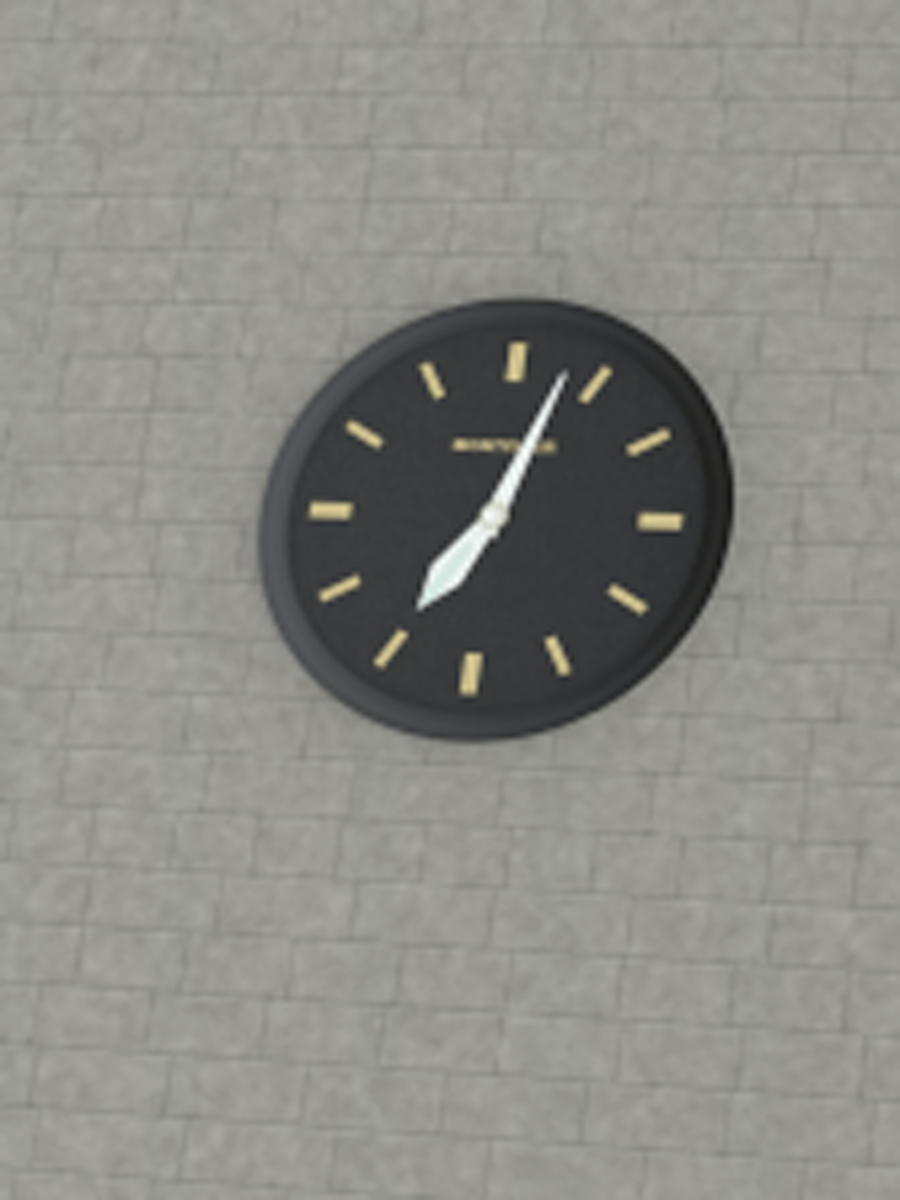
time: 7:03
